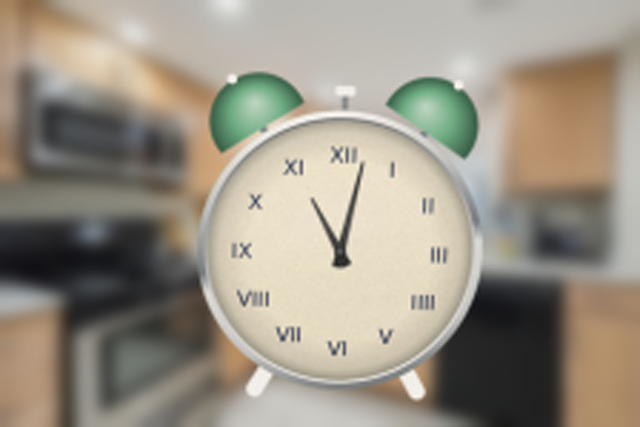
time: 11:02
